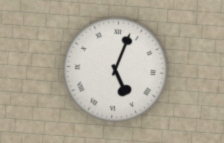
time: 5:03
